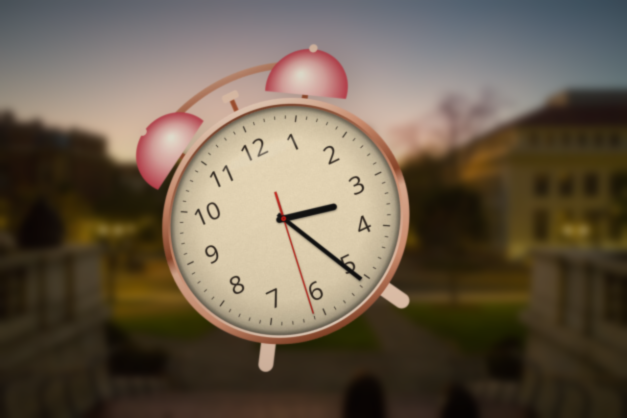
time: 3:25:31
